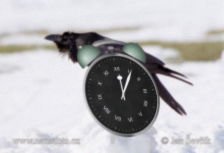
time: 12:06
